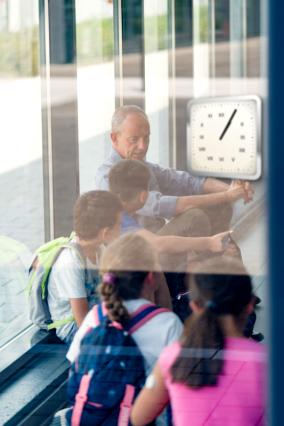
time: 1:05
